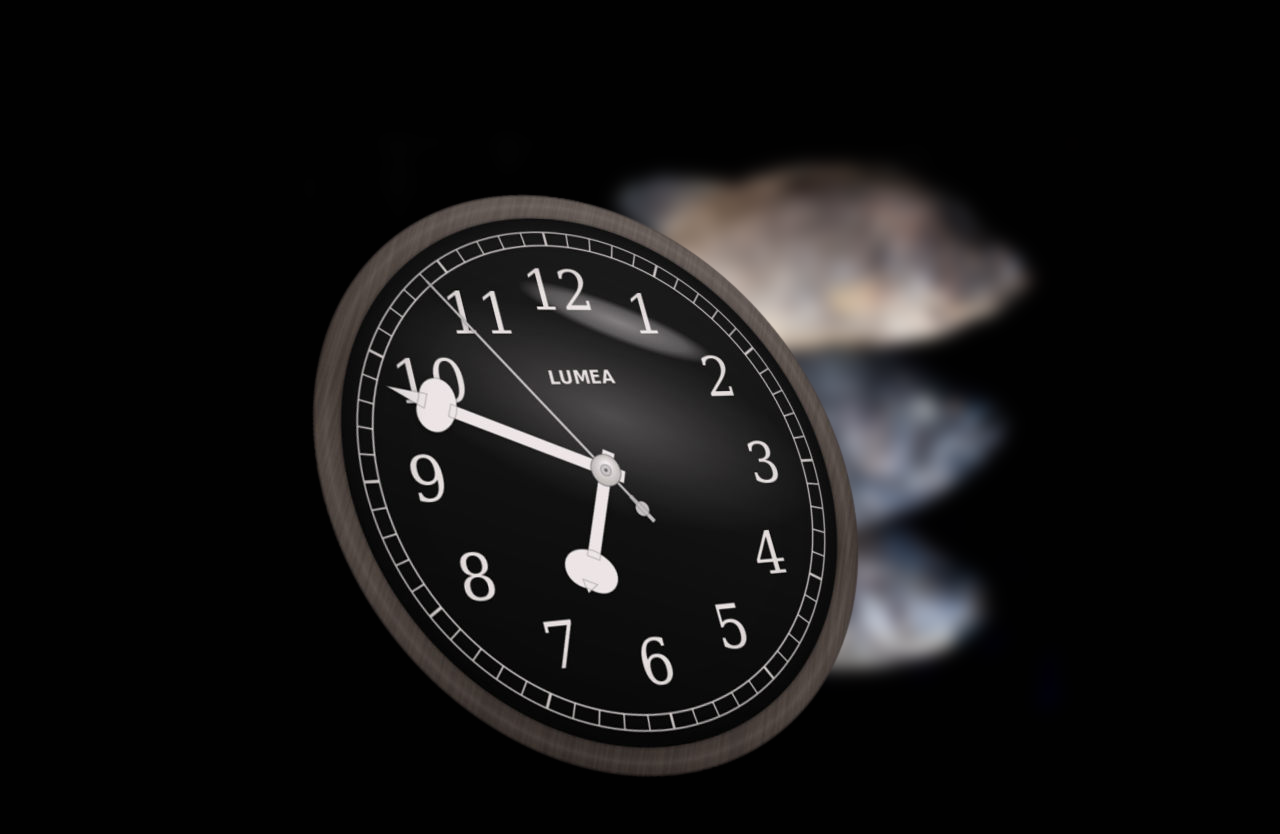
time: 6:48:54
